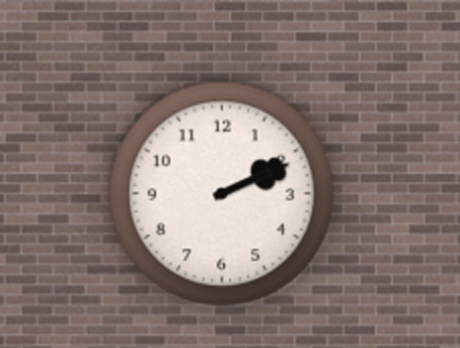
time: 2:11
